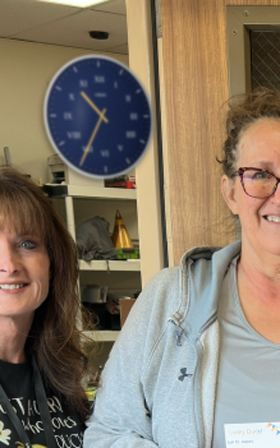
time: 10:35
